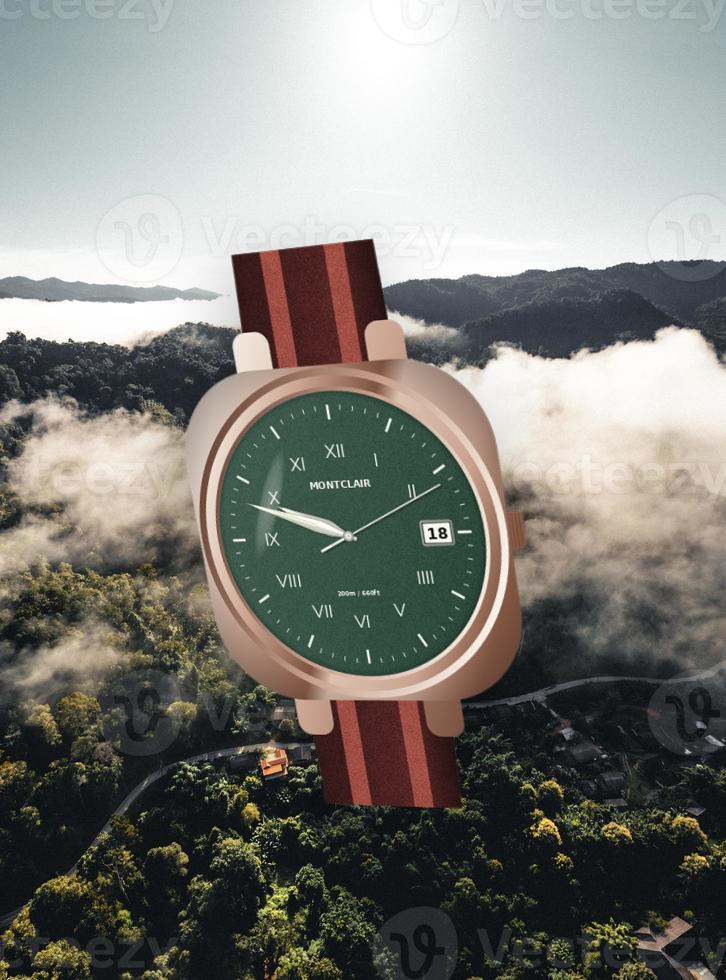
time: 9:48:11
